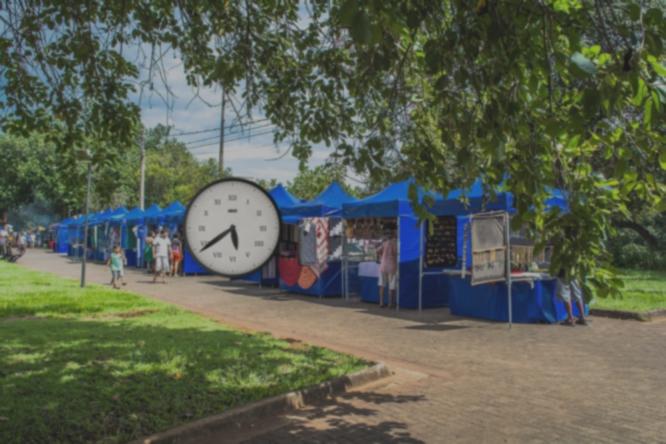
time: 5:39
